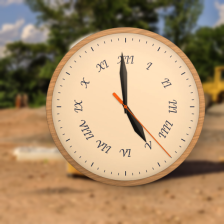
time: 4:59:23
